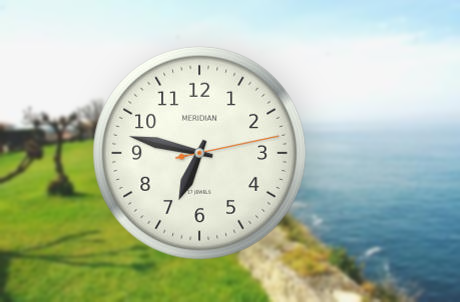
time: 6:47:13
